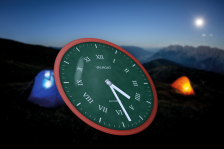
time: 4:28
